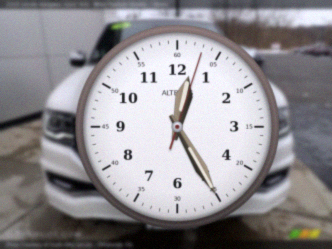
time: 12:25:03
